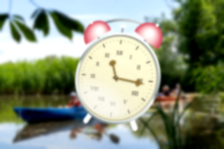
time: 11:16
